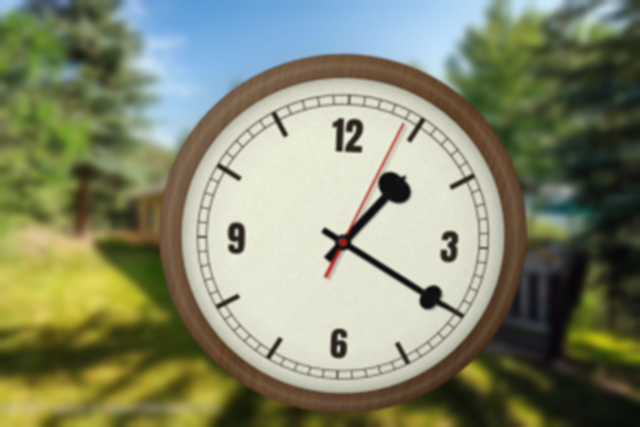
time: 1:20:04
